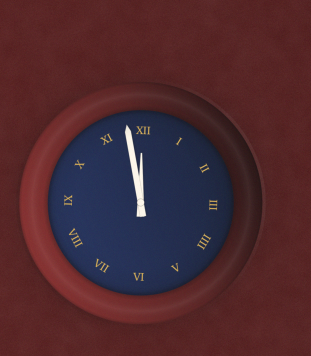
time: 11:58
